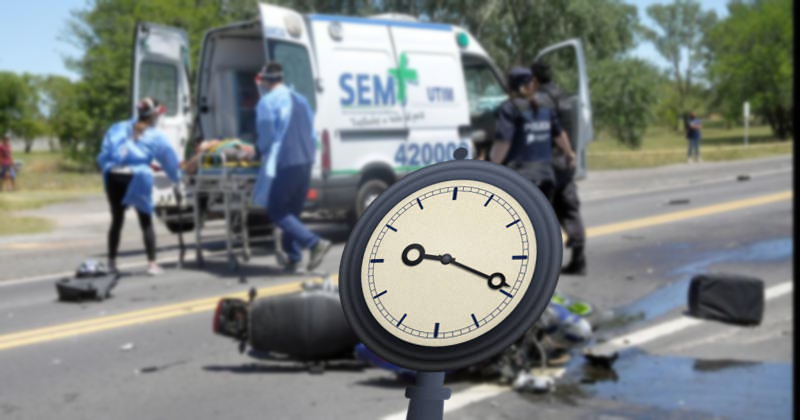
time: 9:19
